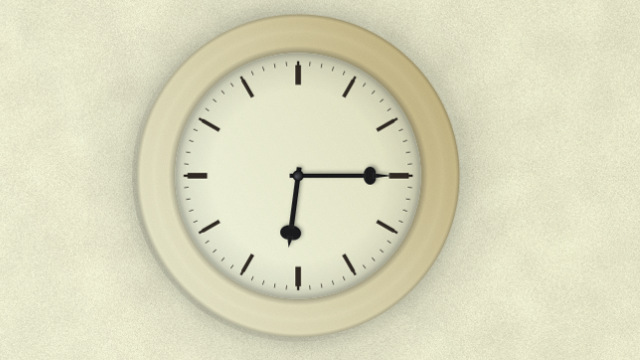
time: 6:15
